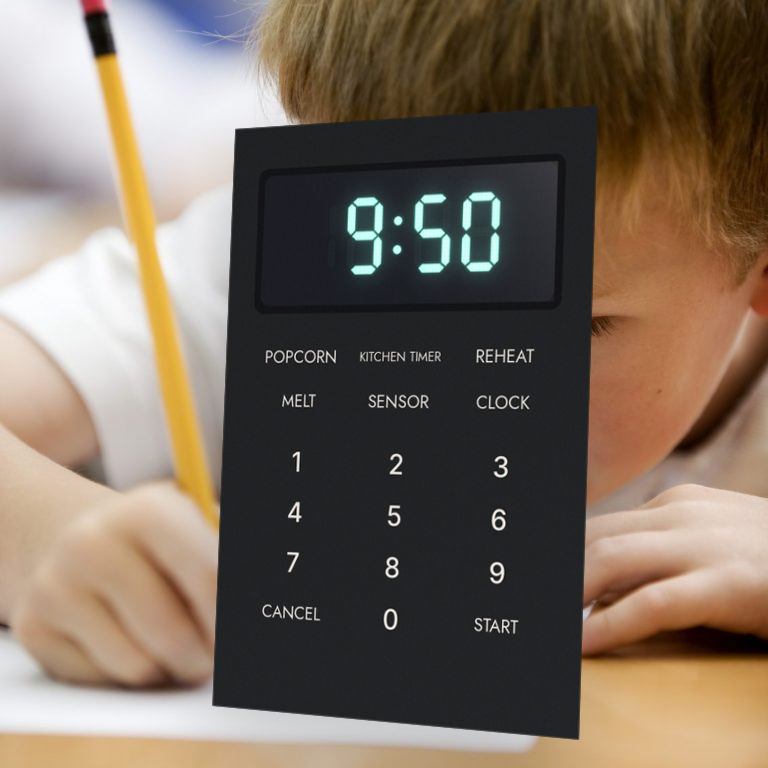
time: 9:50
